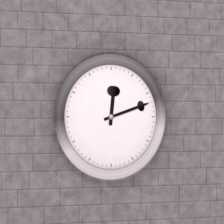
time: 12:12
